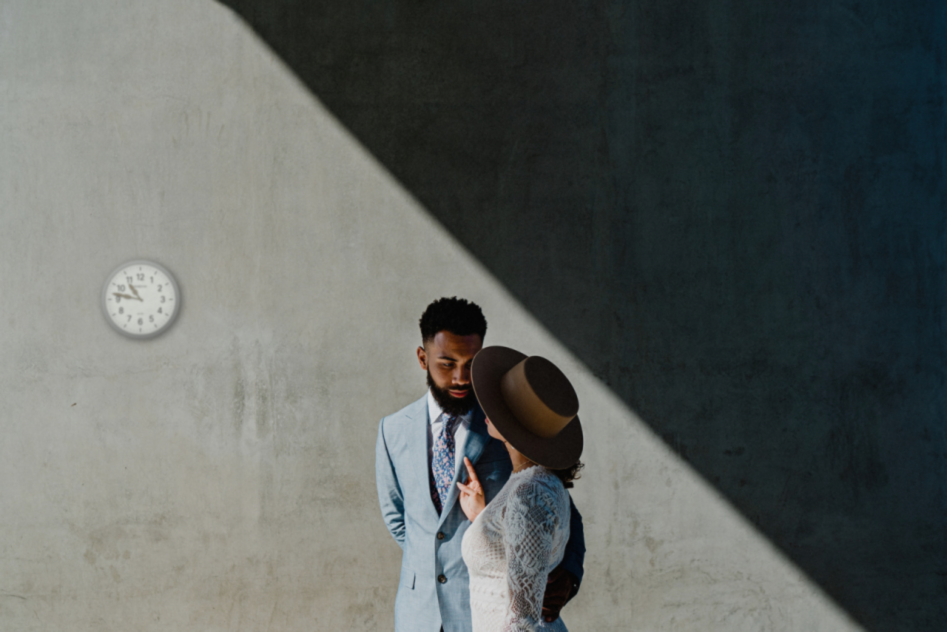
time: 10:47
